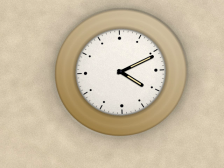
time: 4:11
